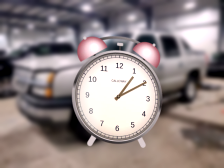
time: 1:10
